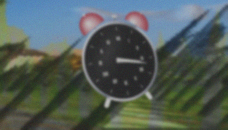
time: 3:17
